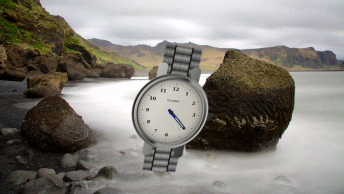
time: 4:22
